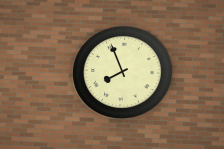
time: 7:56
